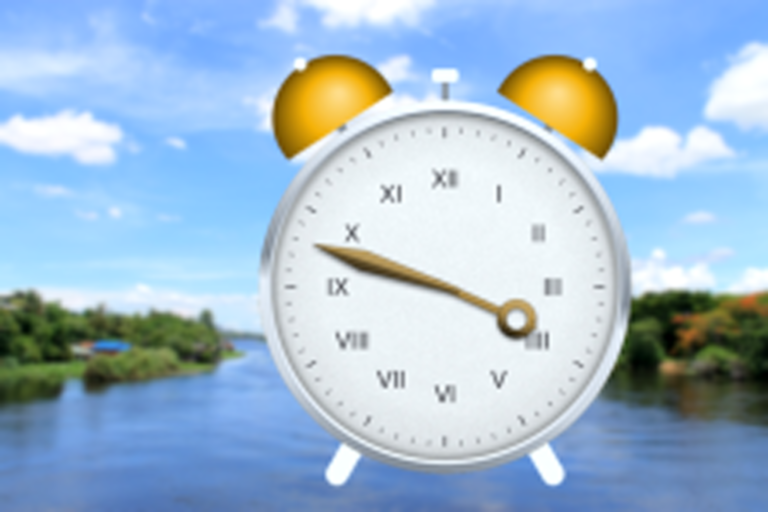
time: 3:48
